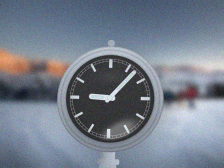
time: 9:07
